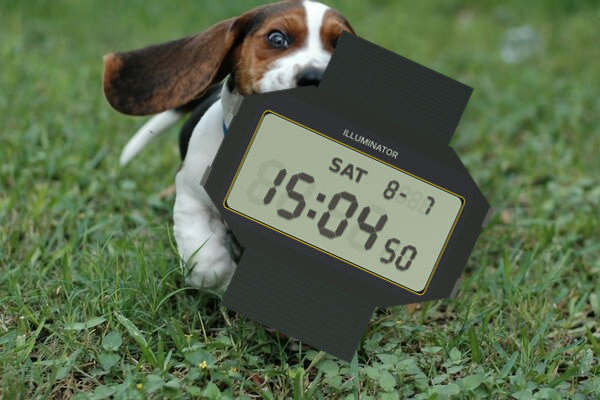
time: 15:04:50
